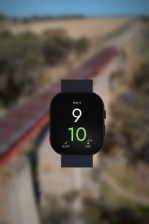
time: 9:10
